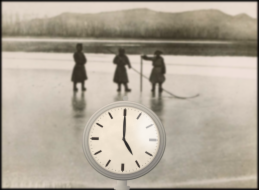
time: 5:00
